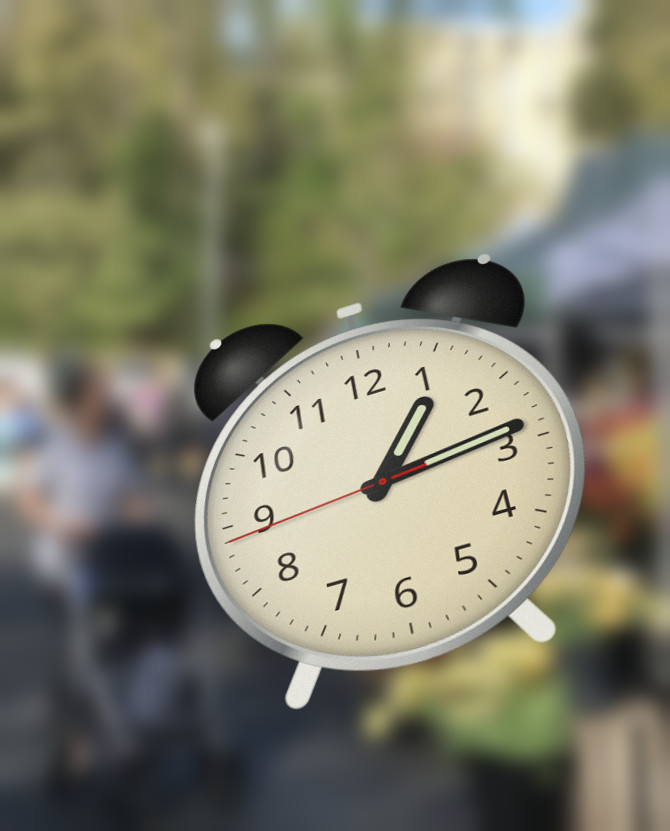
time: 1:13:44
